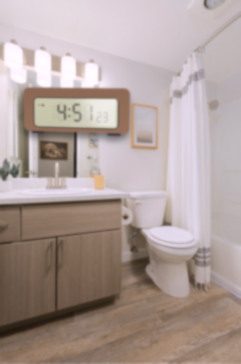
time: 4:51
